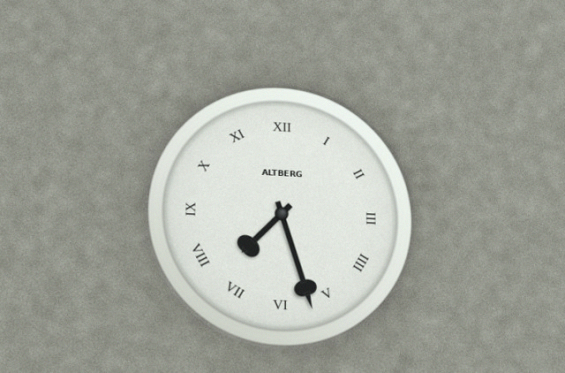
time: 7:27
